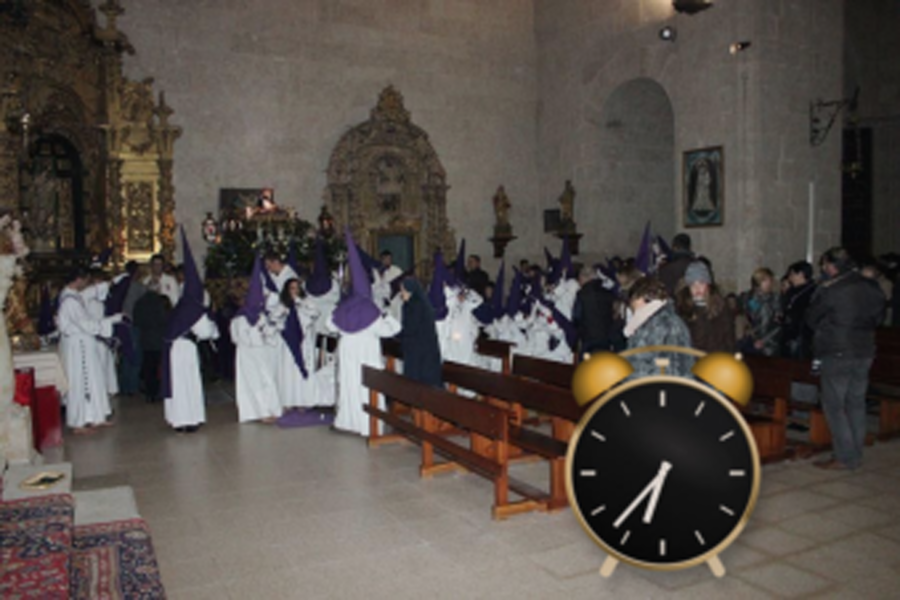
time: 6:37
